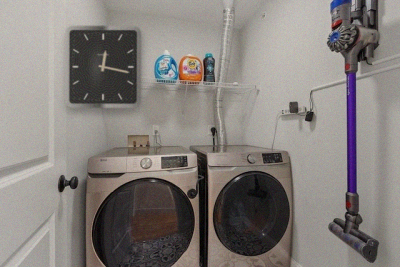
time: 12:17
